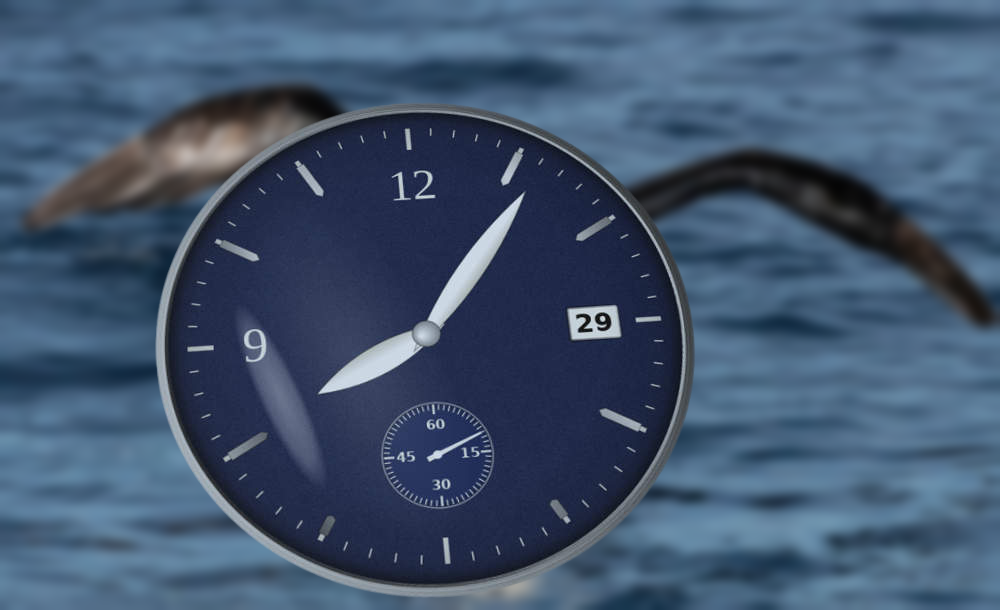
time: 8:06:11
